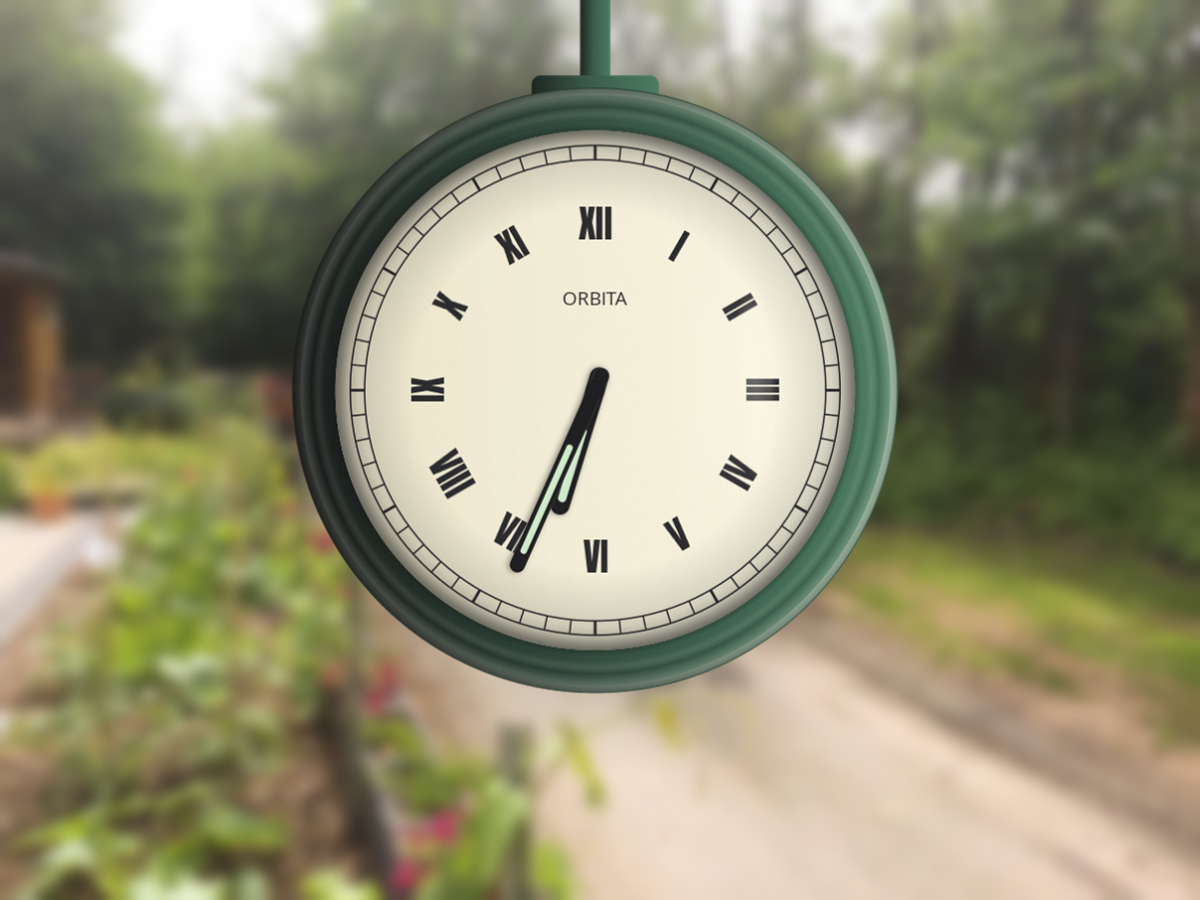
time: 6:34
